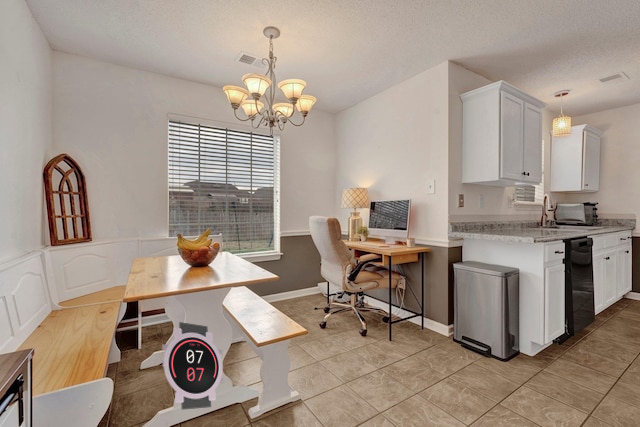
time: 7:07
